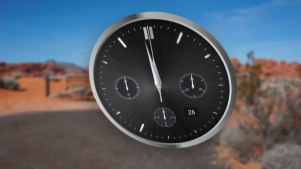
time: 11:59
